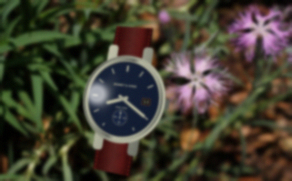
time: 8:20
